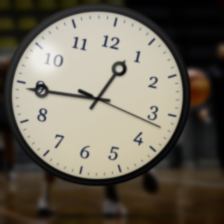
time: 12:44:17
